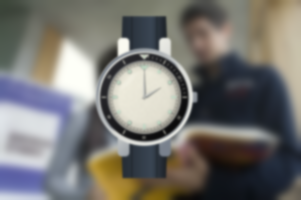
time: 2:00
